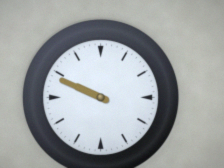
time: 9:49
